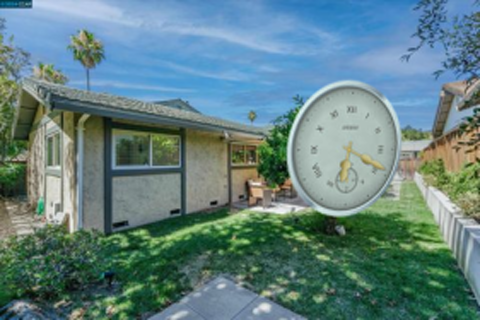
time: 6:19
